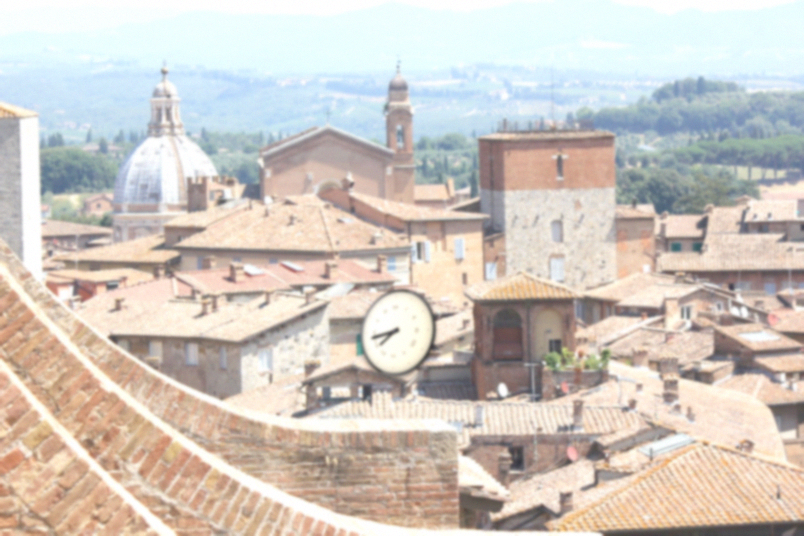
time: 7:43
